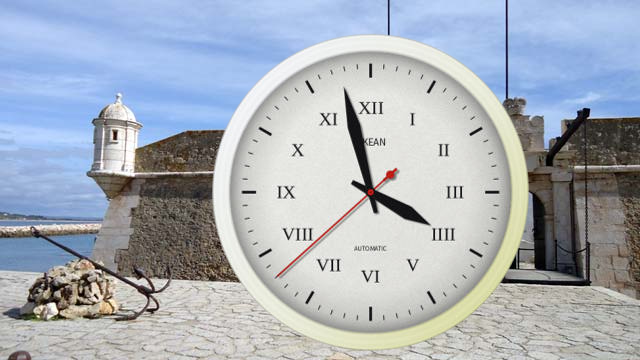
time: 3:57:38
